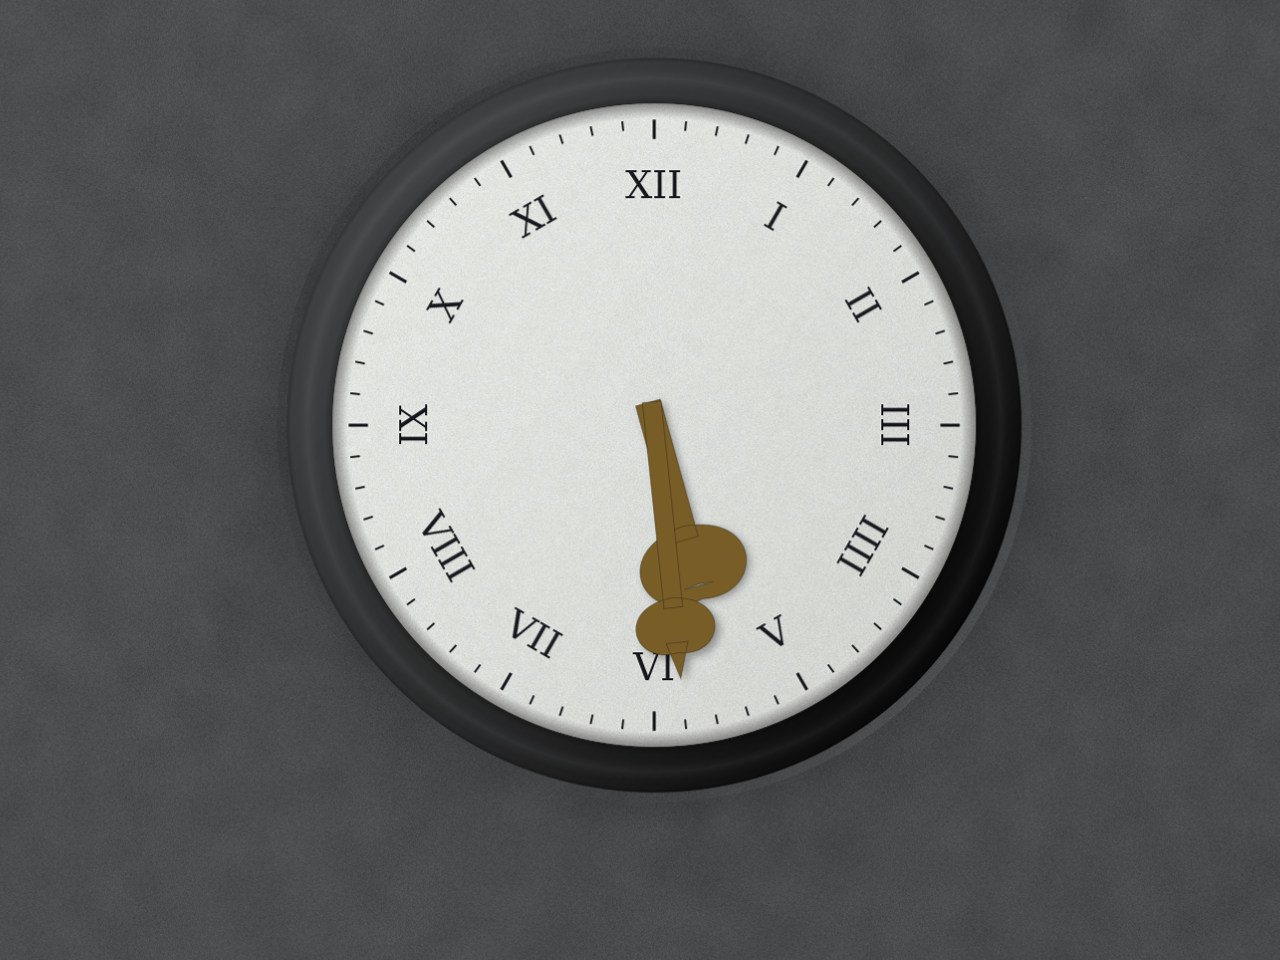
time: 5:29
